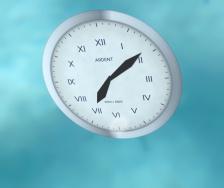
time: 7:09
